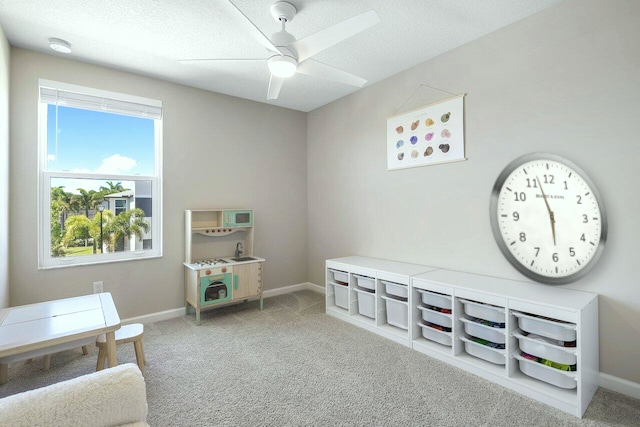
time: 5:57
